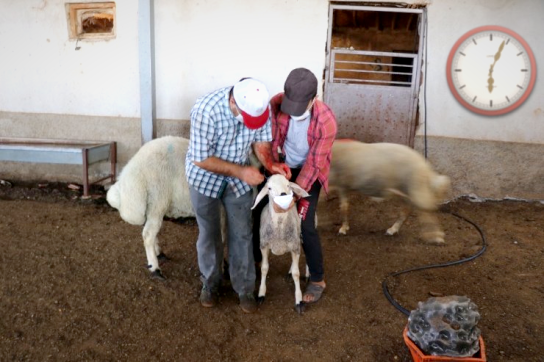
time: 6:04
